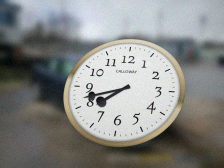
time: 7:42
